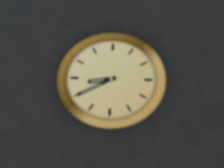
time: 8:40
